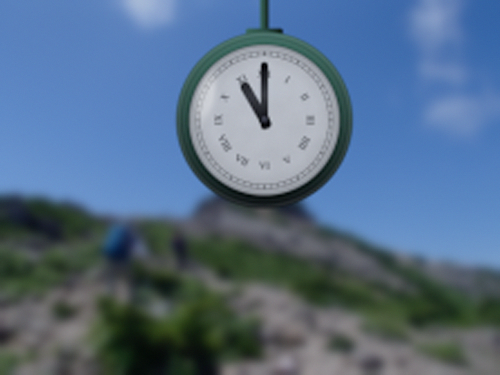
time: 11:00
